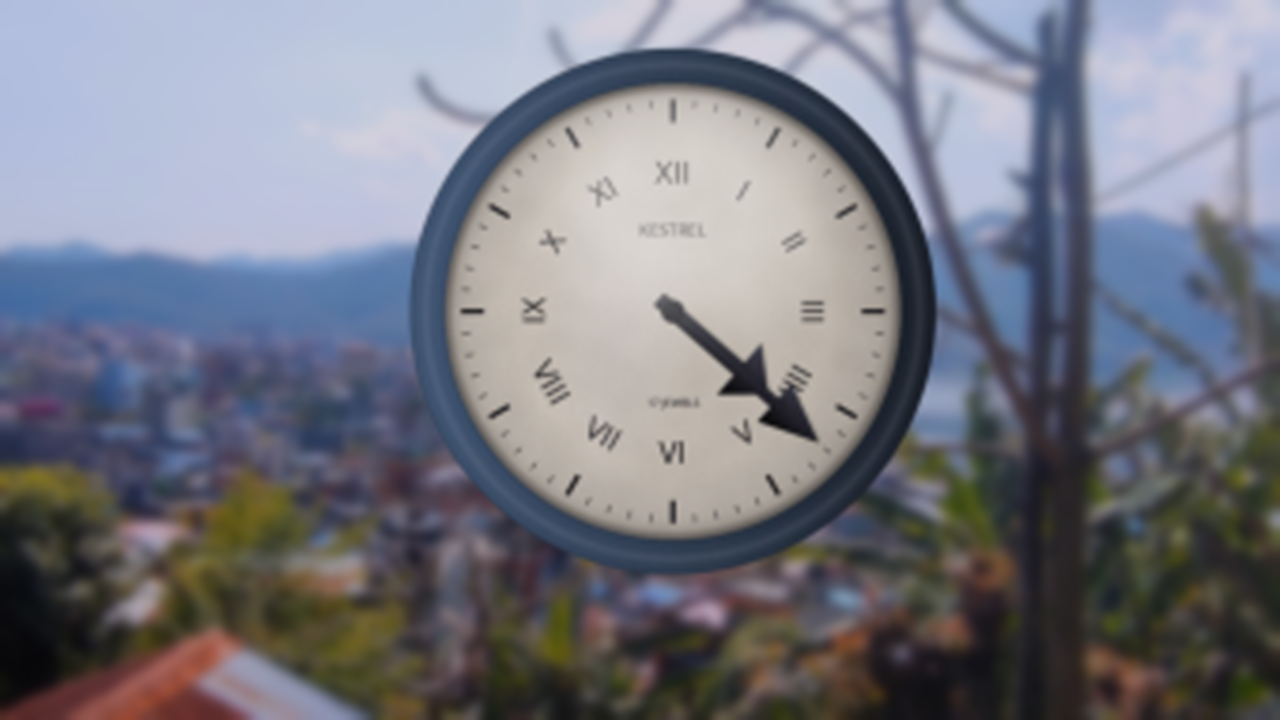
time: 4:22
